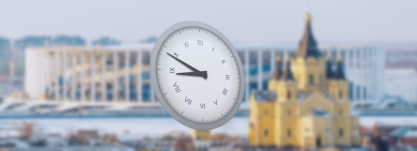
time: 8:49
